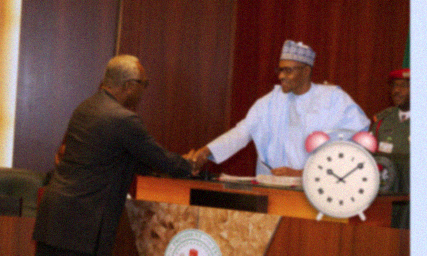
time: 10:09
